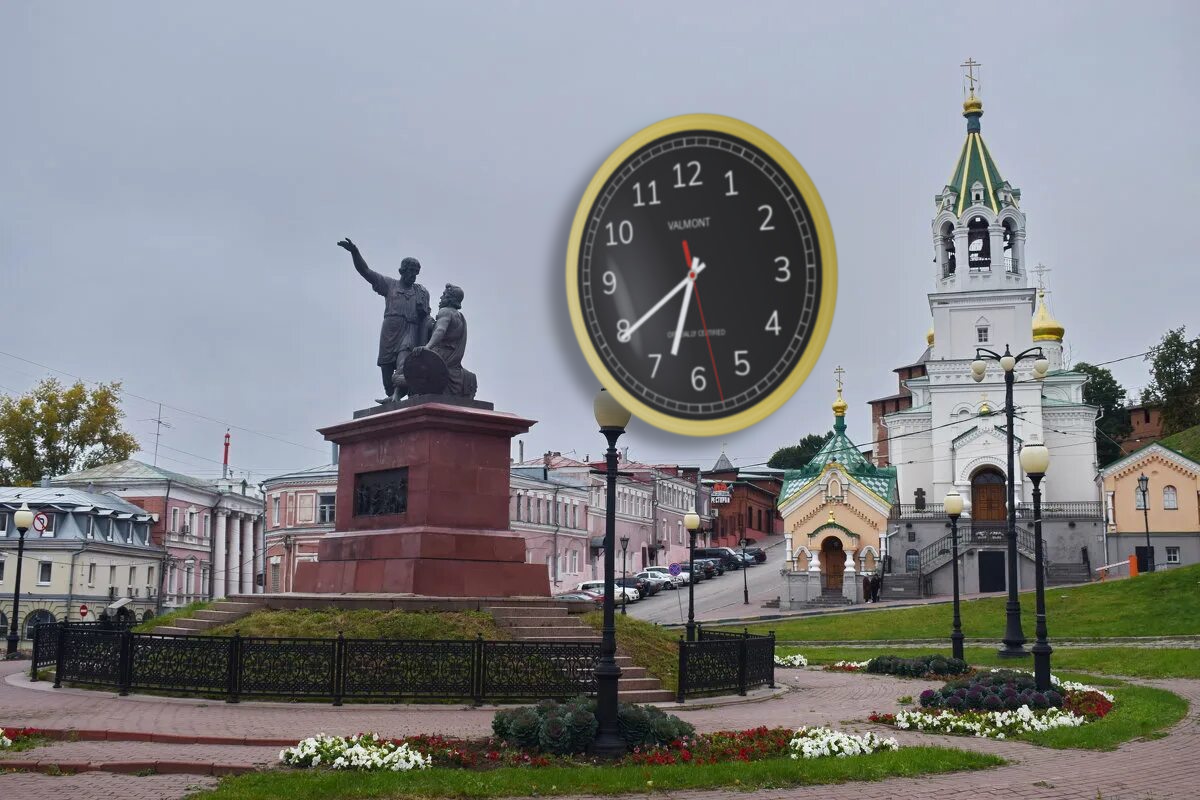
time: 6:39:28
